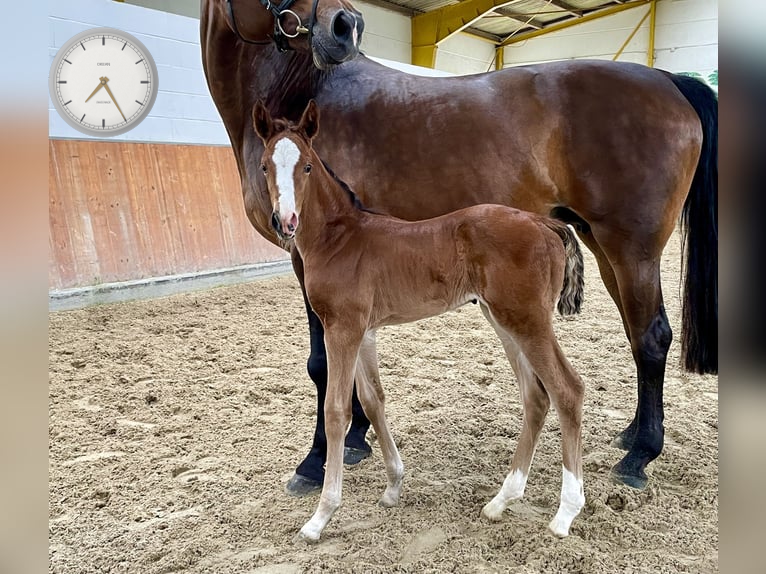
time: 7:25
